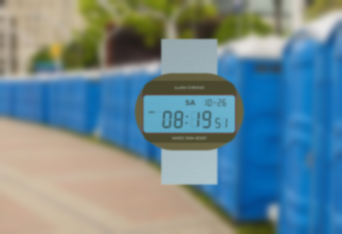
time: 8:19:51
